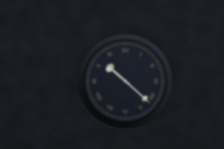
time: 10:22
